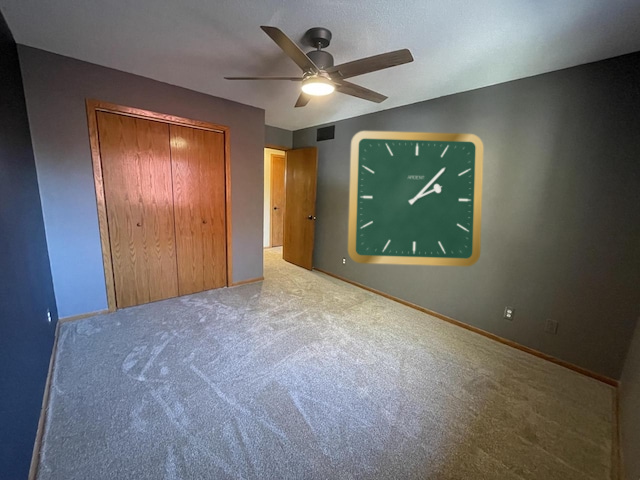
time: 2:07
